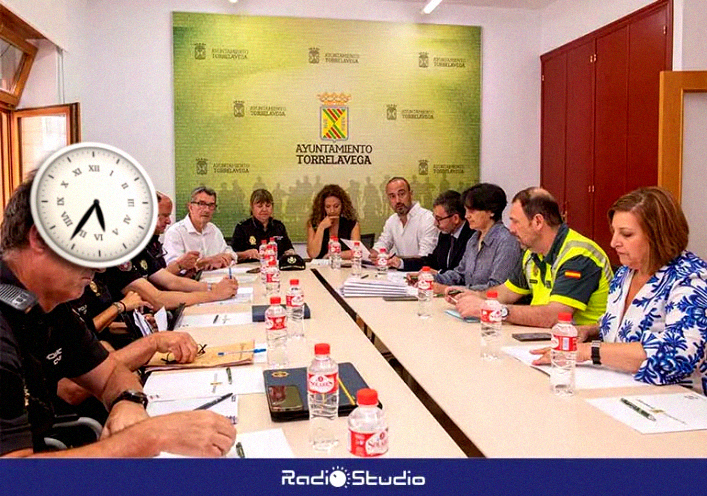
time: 5:36
